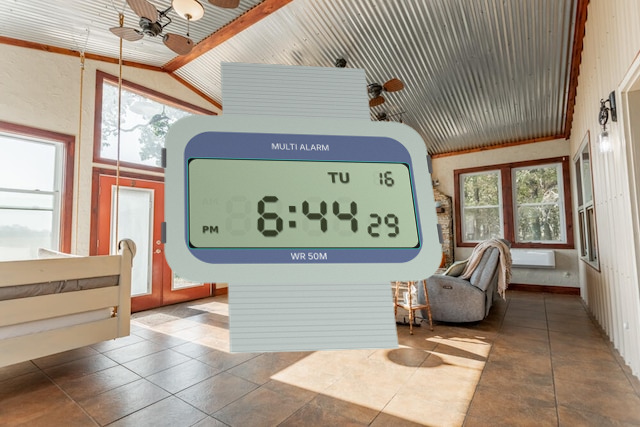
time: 6:44:29
